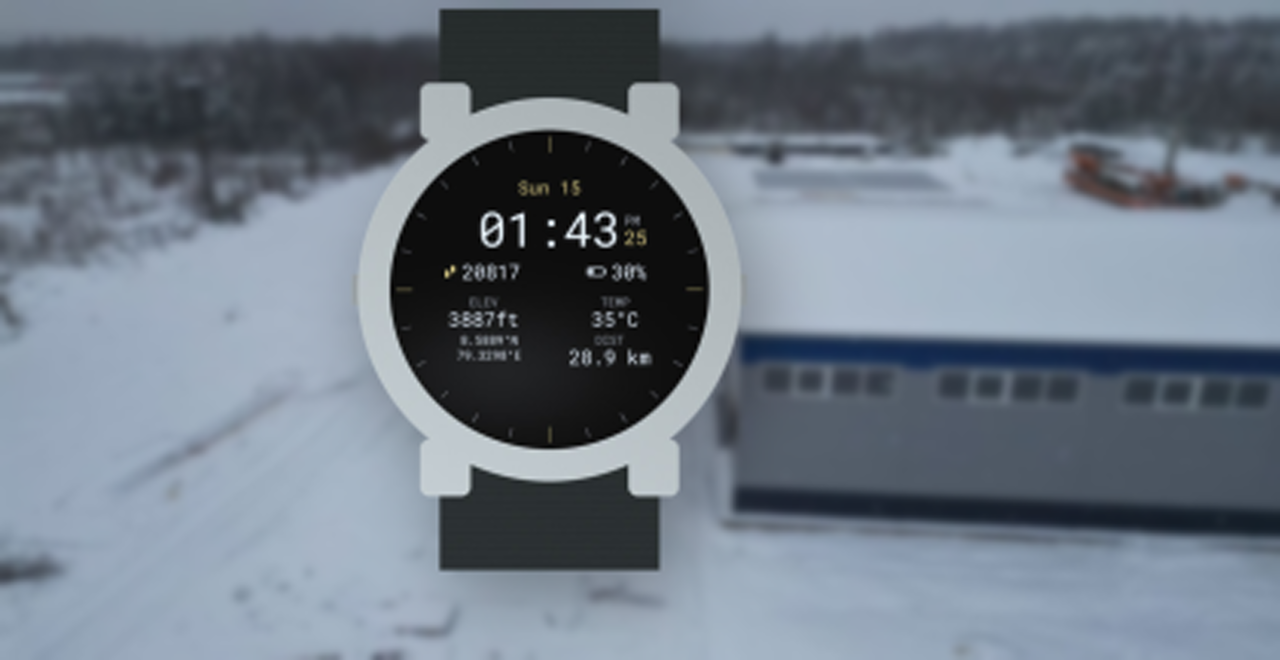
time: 1:43
